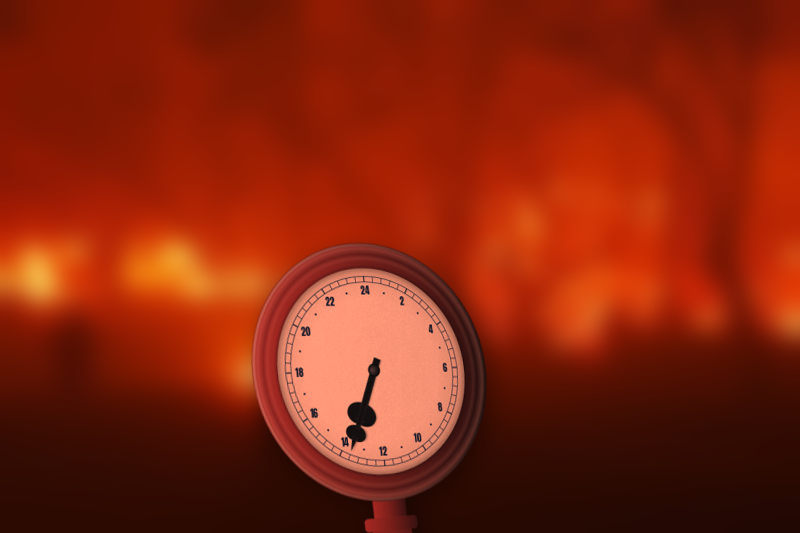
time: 13:34
